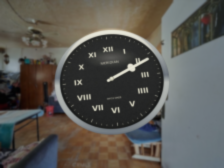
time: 2:11
